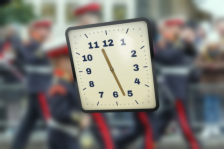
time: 11:27
